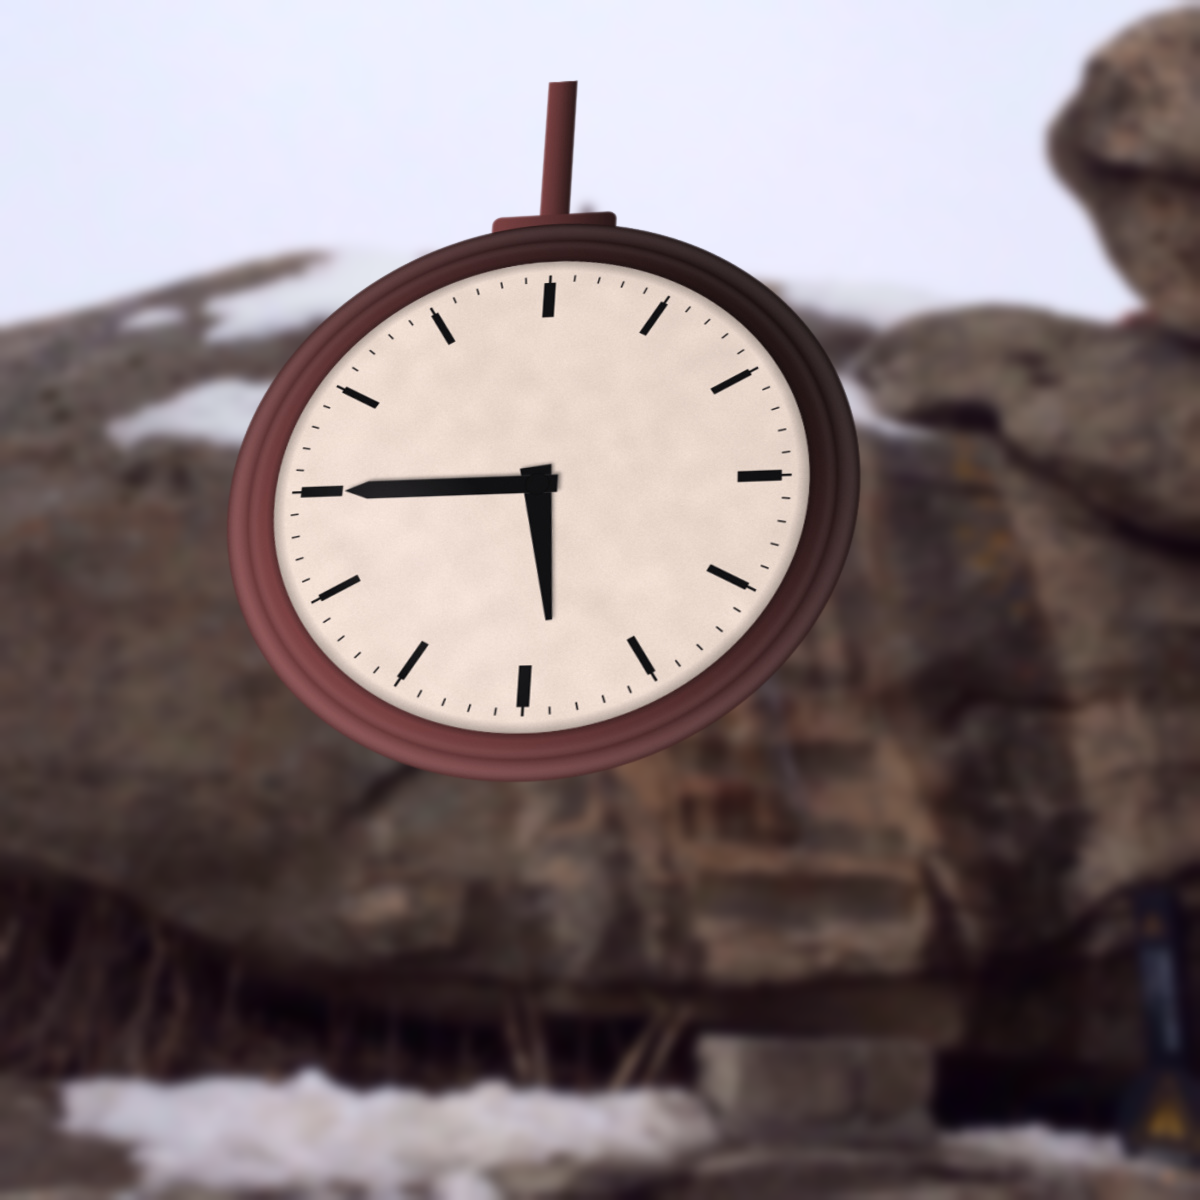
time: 5:45
